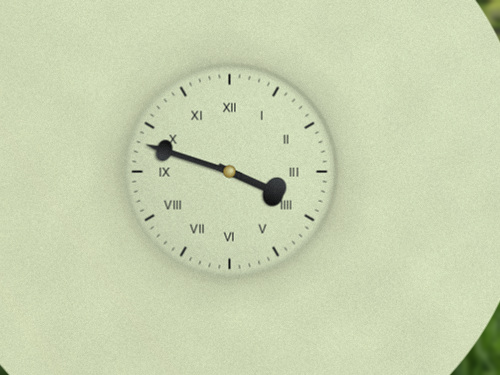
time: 3:48
